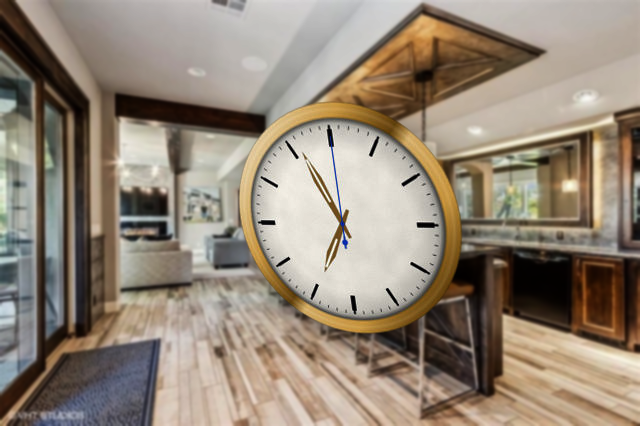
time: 6:56:00
